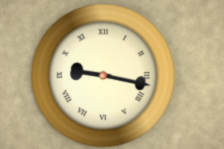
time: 9:17
